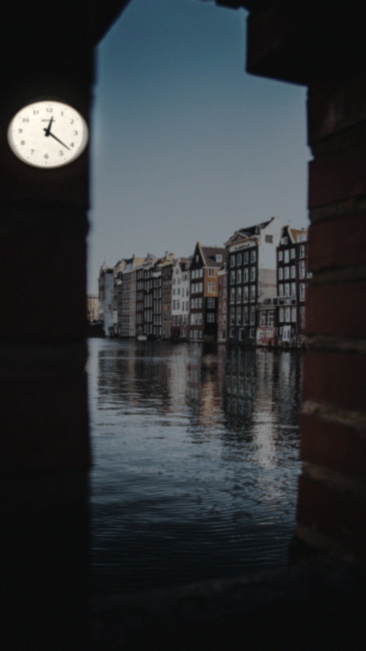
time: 12:22
